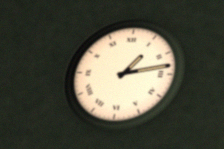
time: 1:13
